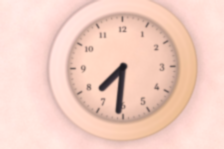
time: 7:31
